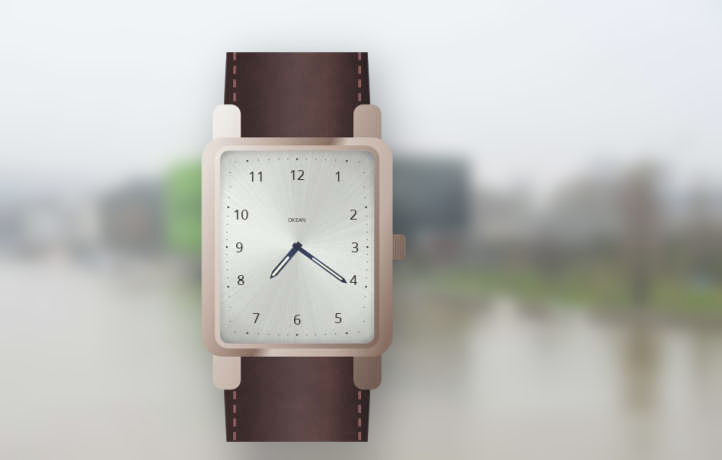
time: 7:21
